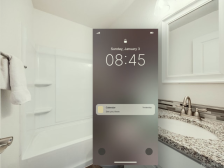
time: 8:45
